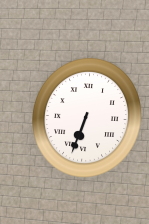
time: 6:33
